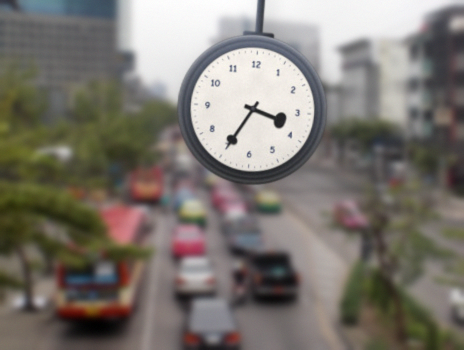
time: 3:35
